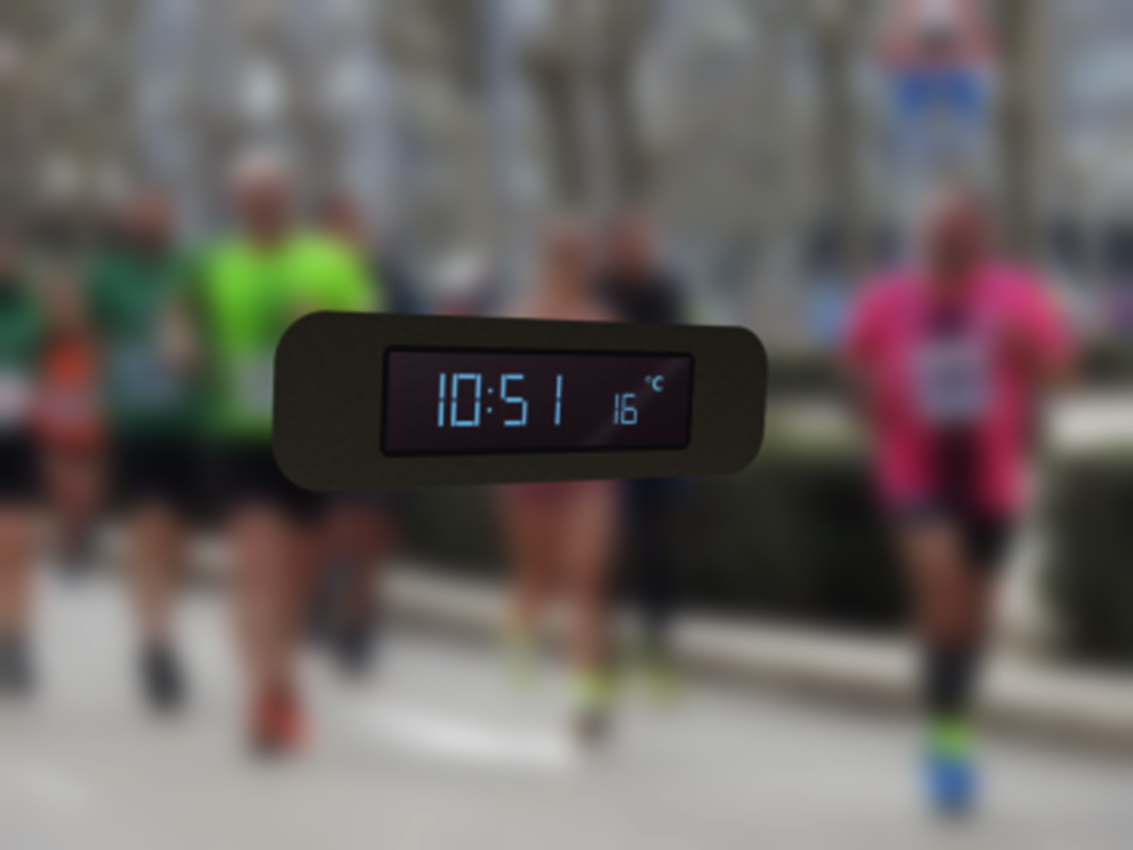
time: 10:51
